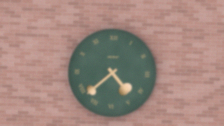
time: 4:38
